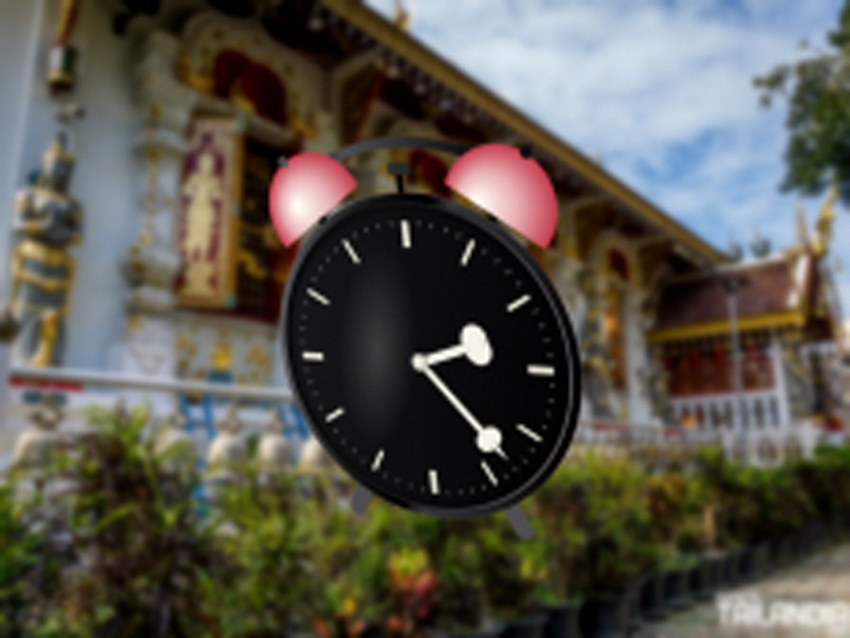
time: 2:23
